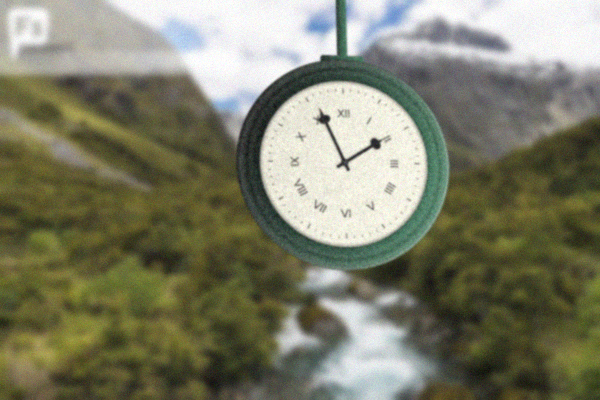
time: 1:56
